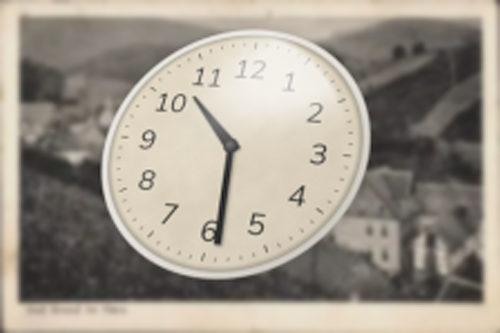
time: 10:29
